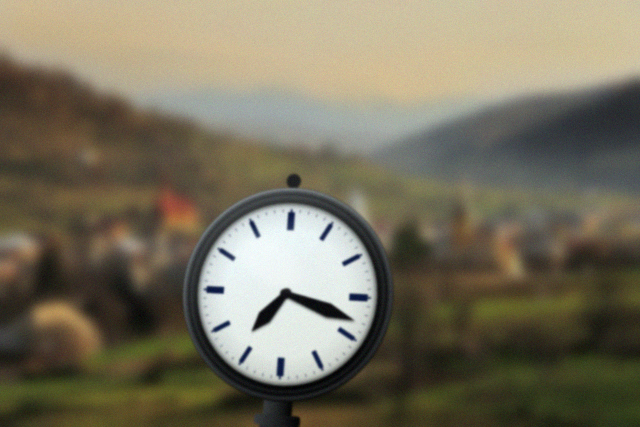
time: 7:18
